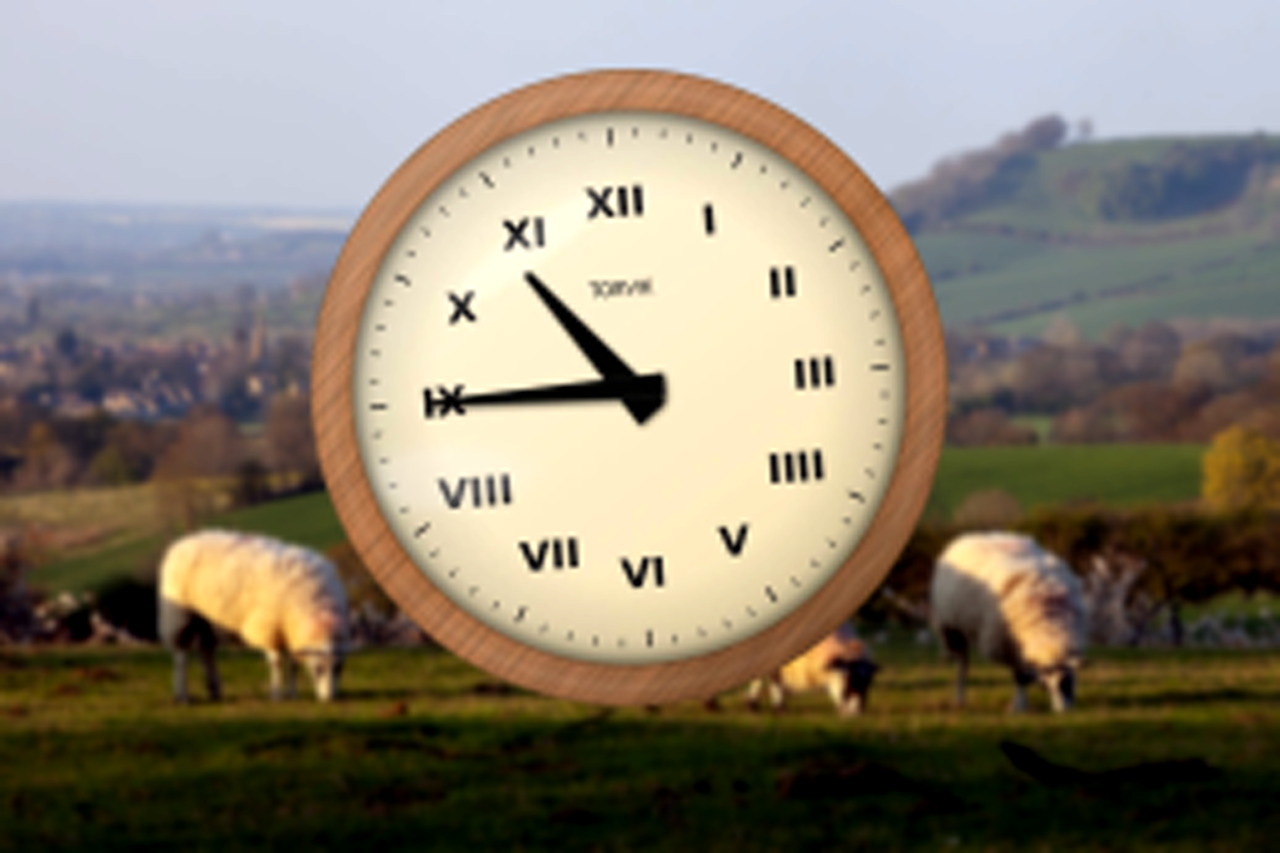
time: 10:45
